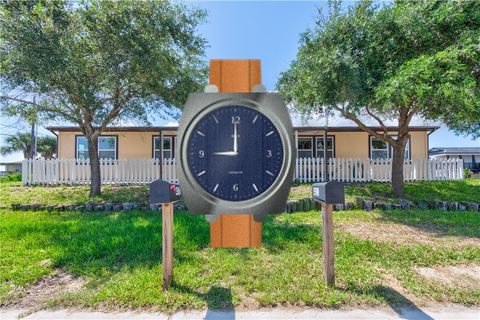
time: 9:00
